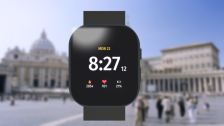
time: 8:27
